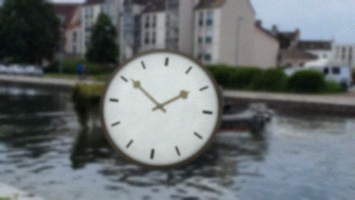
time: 1:51
